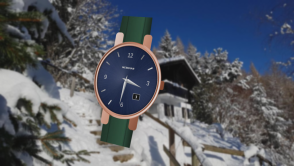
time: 3:31
